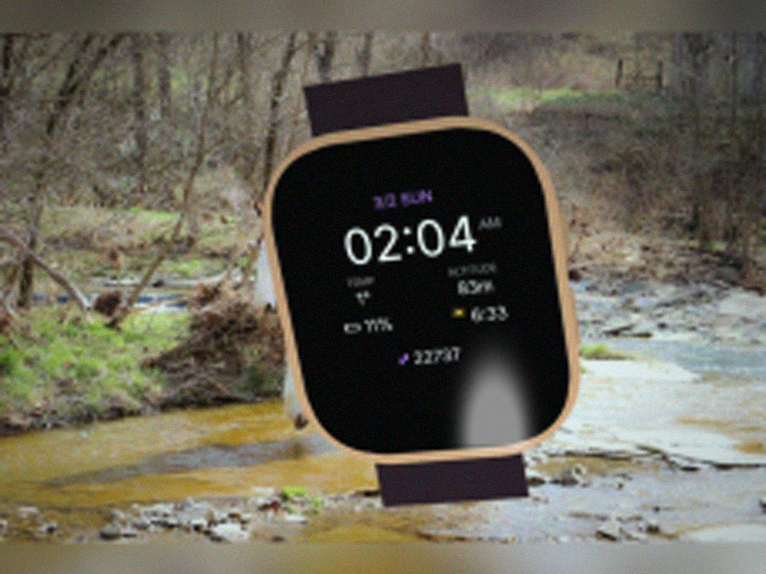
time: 2:04
